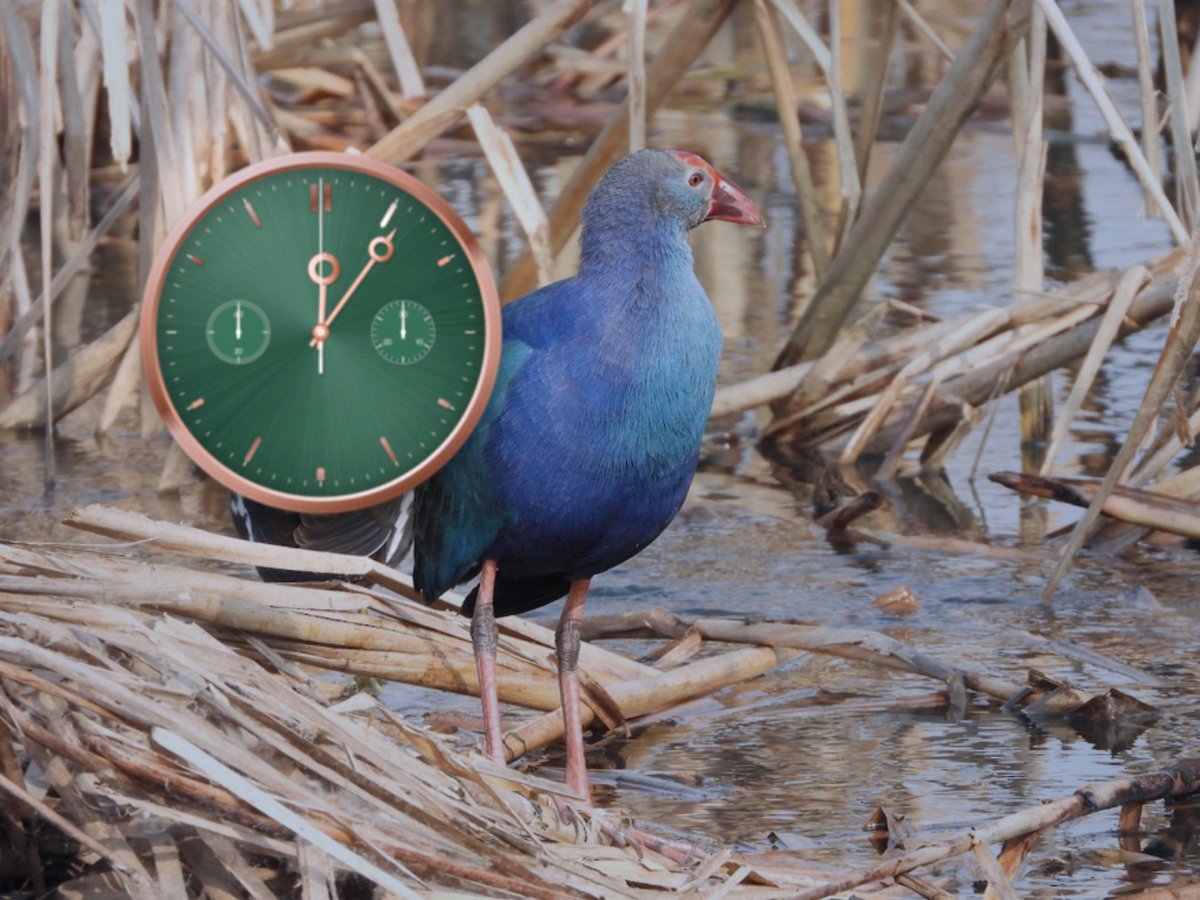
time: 12:06
